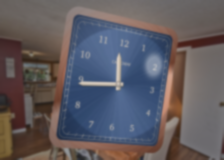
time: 11:44
